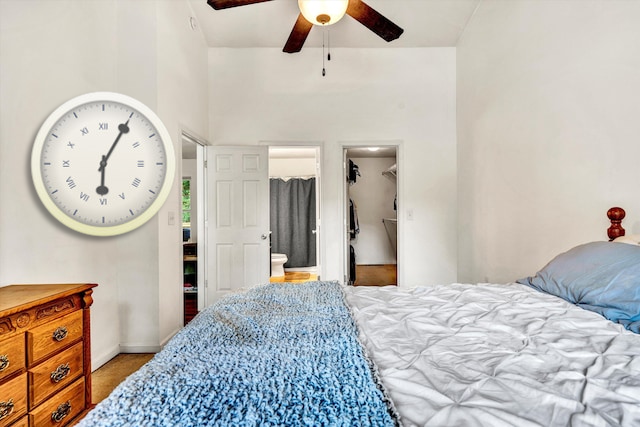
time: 6:05
